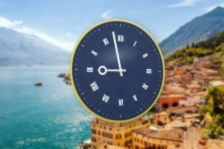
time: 8:58
